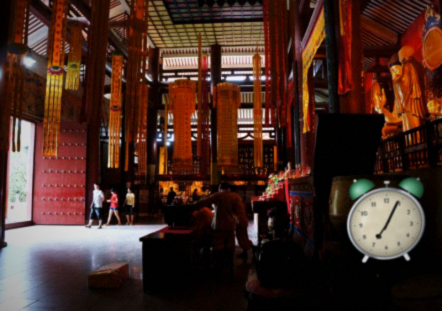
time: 7:04
